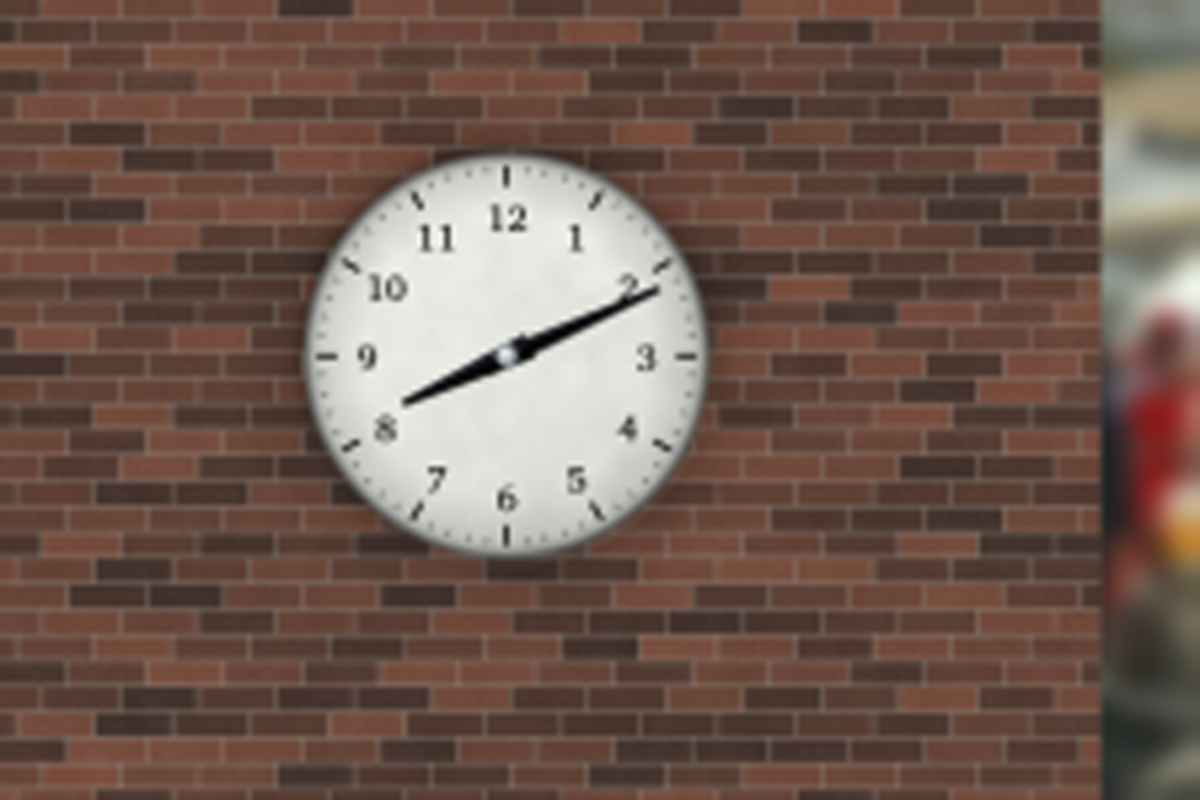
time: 8:11
